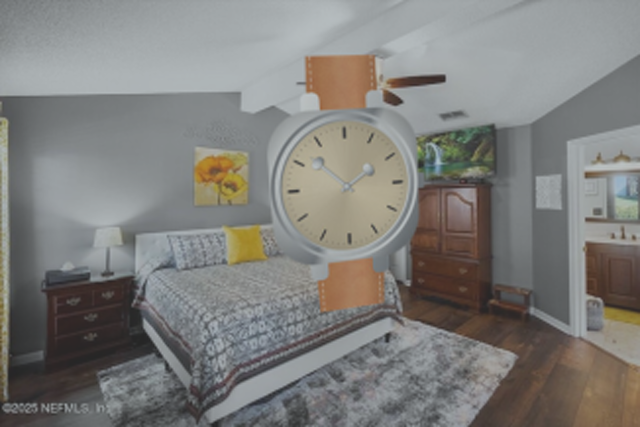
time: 1:52
